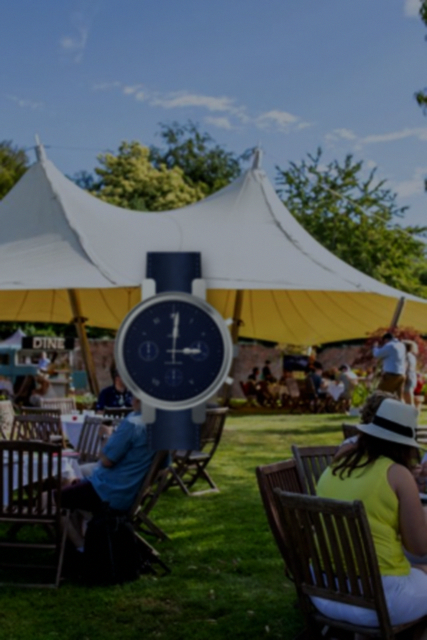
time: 3:01
